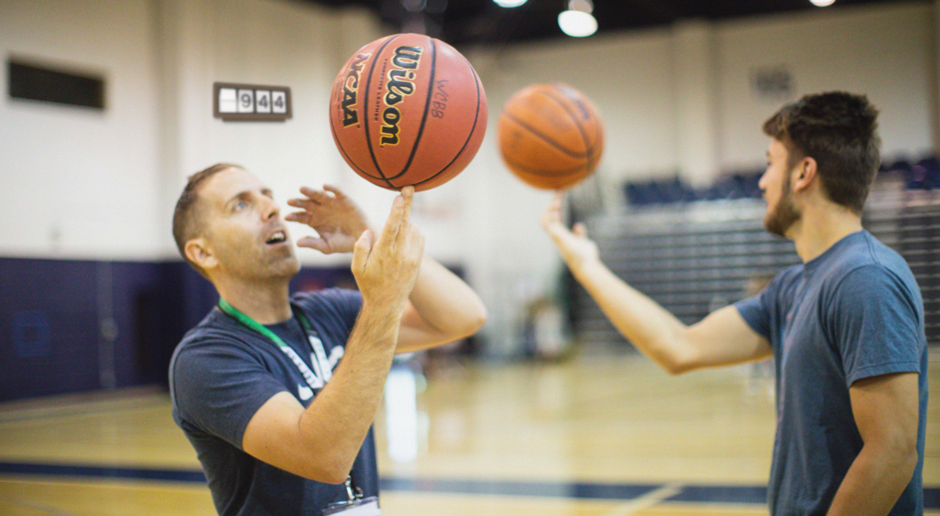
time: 9:44
